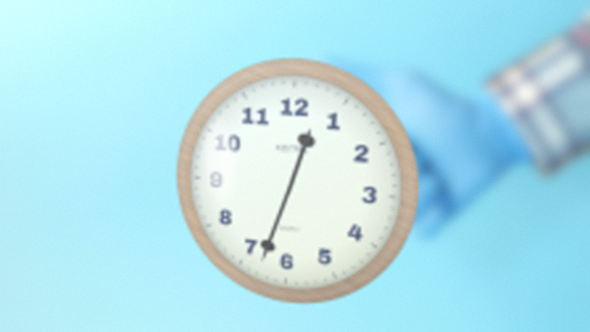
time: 12:33
